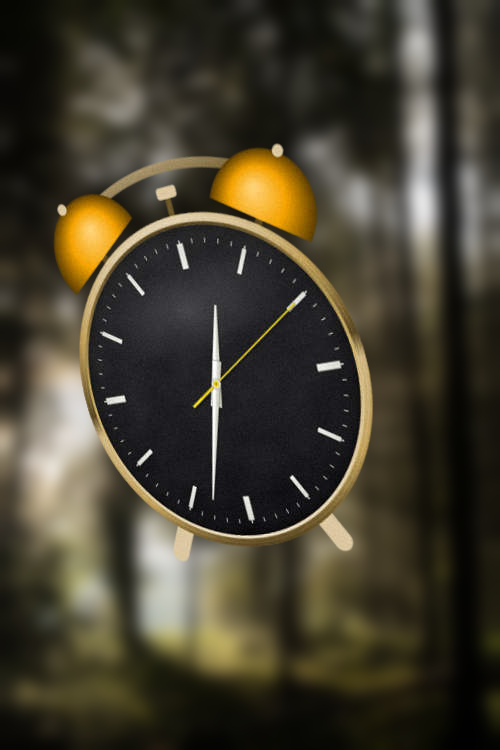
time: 12:33:10
